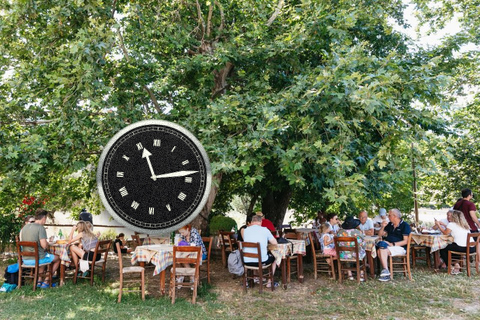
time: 11:13
